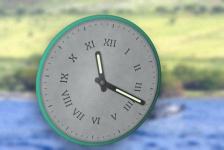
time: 11:18
